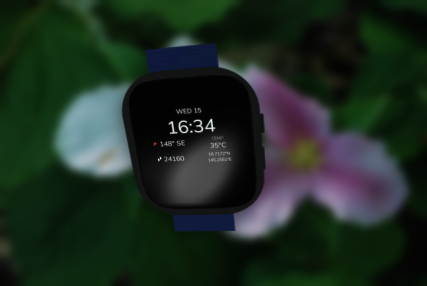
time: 16:34
